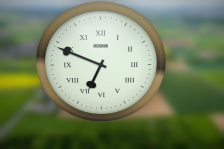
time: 6:49
